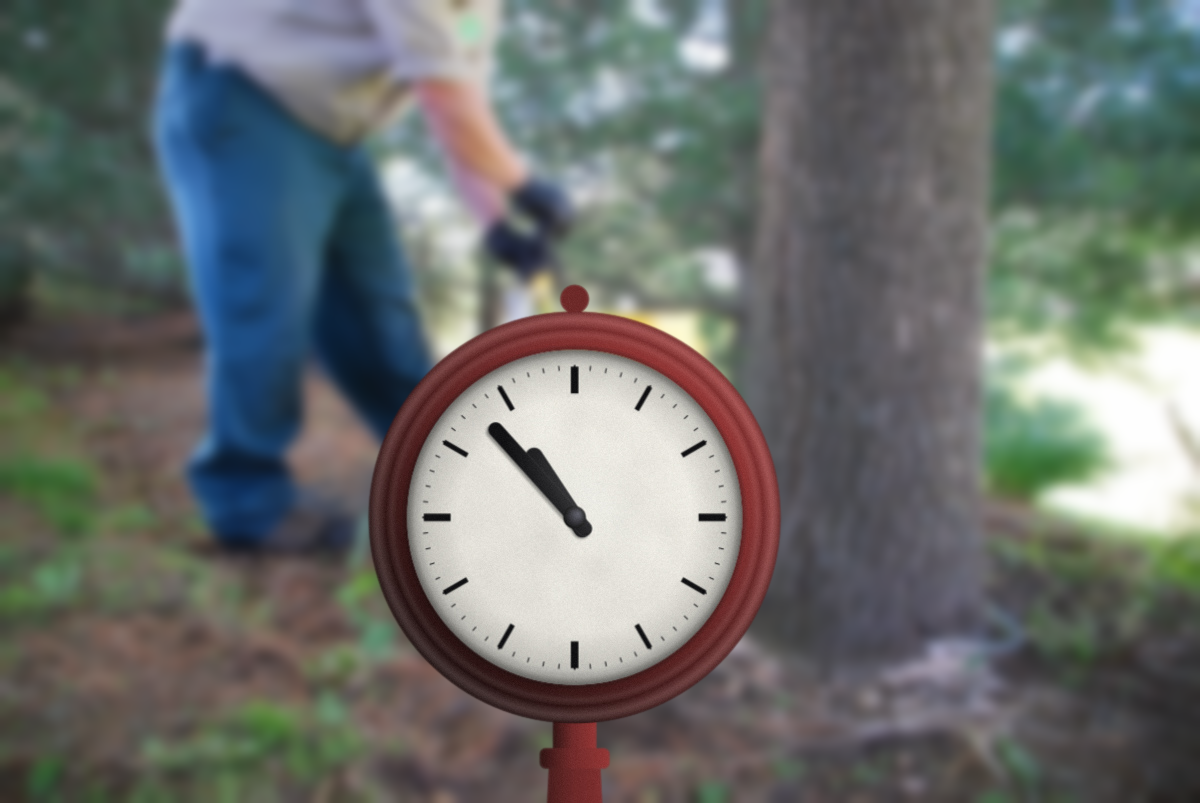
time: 10:53
